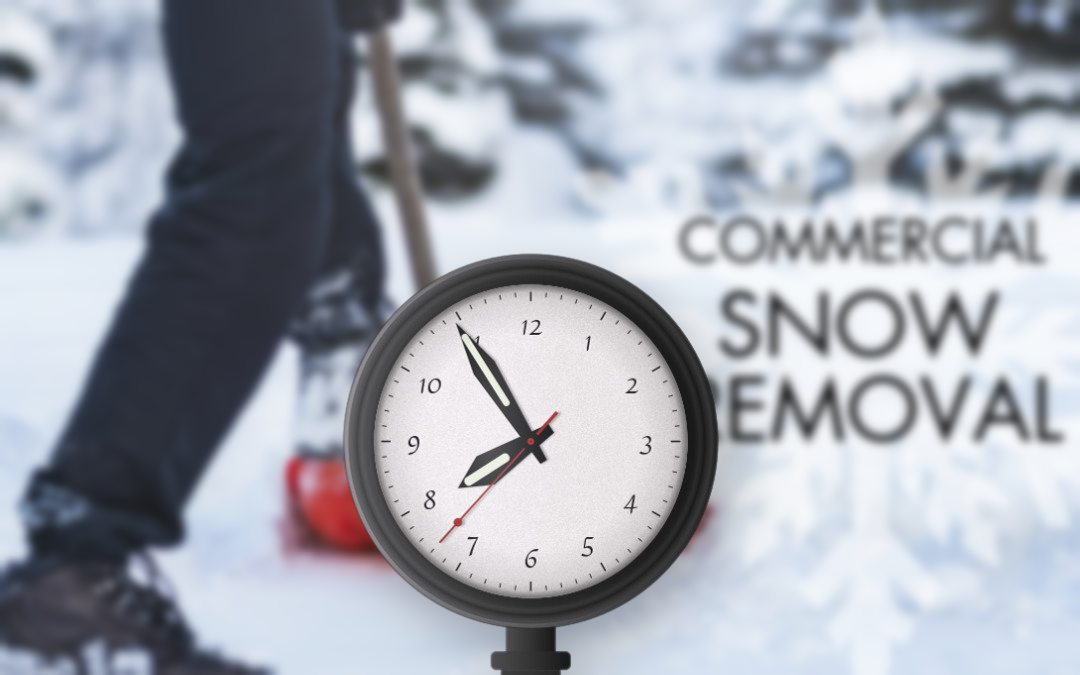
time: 7:54:37
